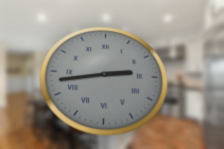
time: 2:43
